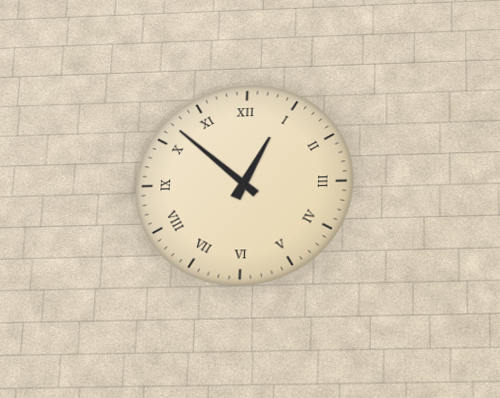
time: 12:52
